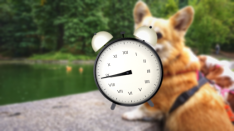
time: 8:44
